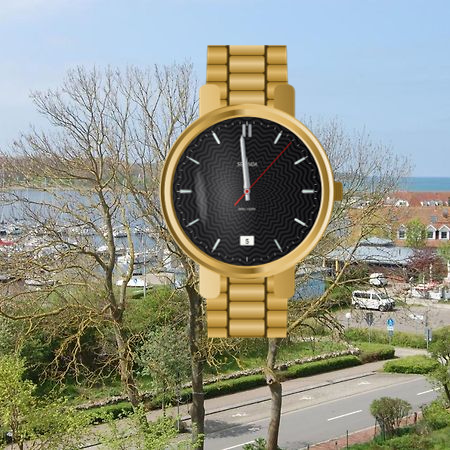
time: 11:59:07
